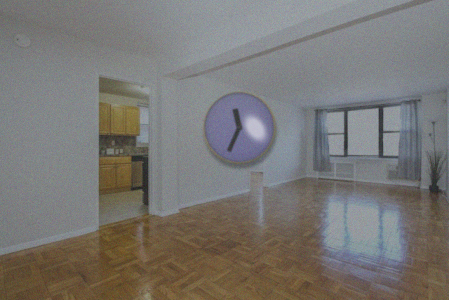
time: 11:34
